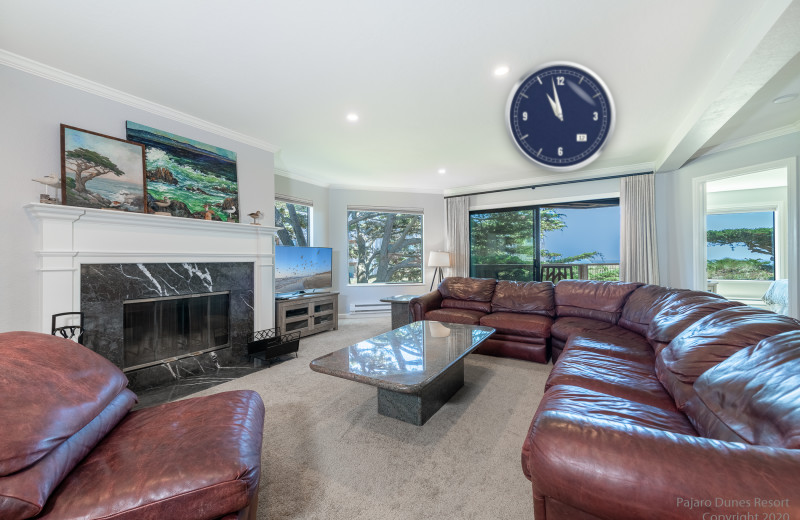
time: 10:58
